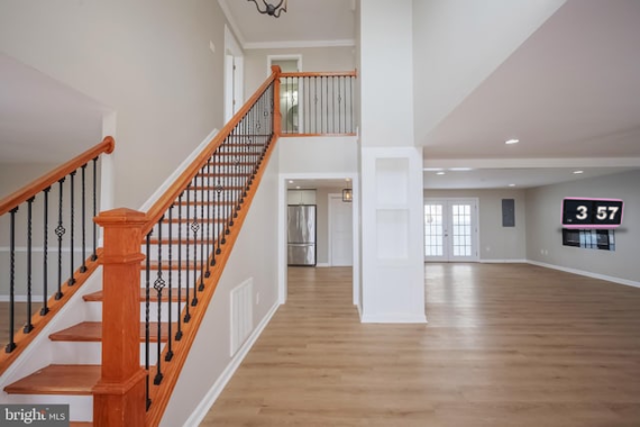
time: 3:57
